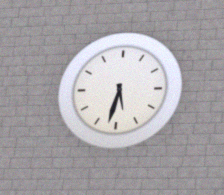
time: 5:32
